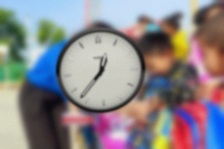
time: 12:37
